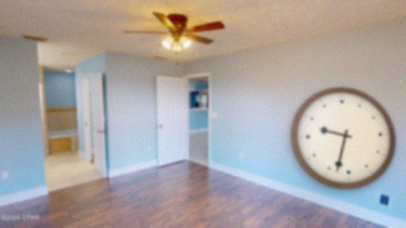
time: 9:33
